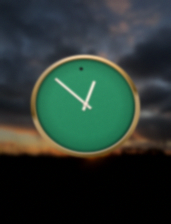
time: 12:53
